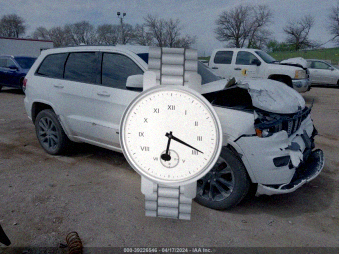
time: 6:19
